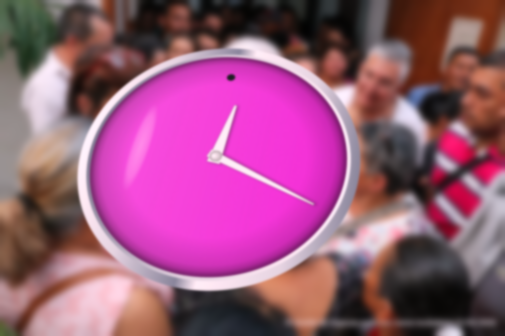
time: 12:19
